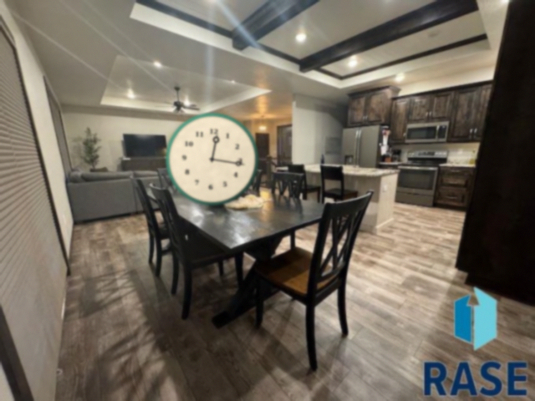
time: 12:16
